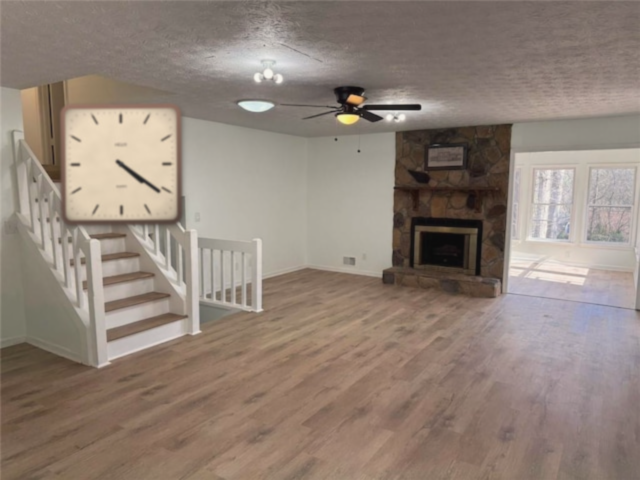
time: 4:21
